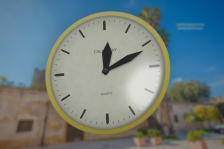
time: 12:11
